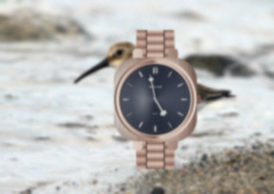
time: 4:58
